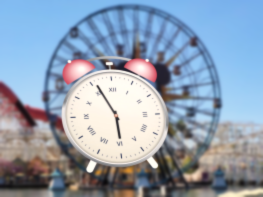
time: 5:56
